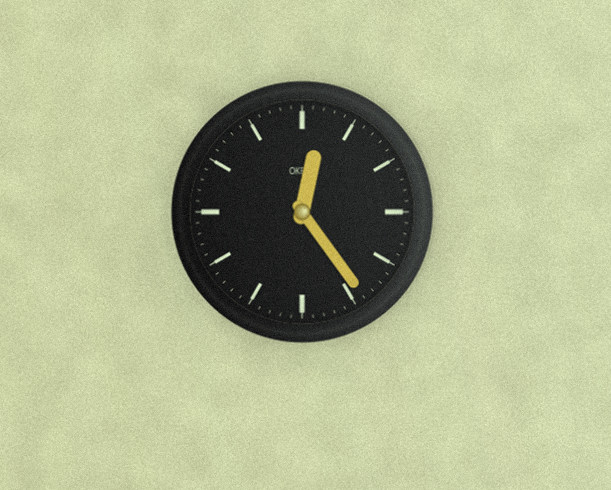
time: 12:24
